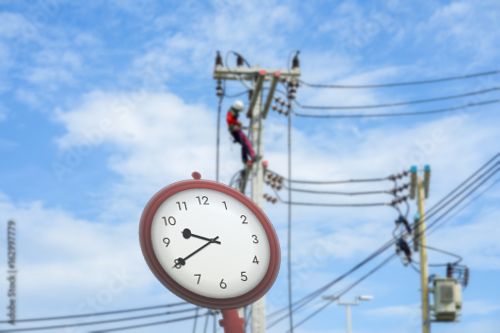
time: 9:40
